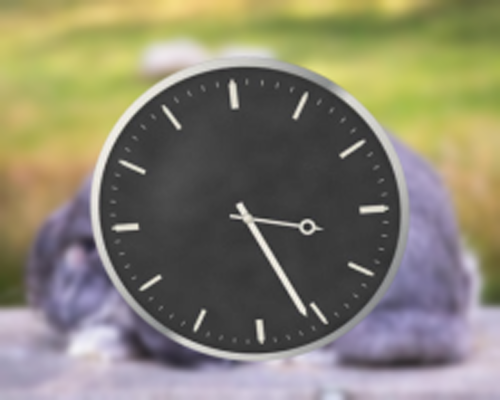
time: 3:26
